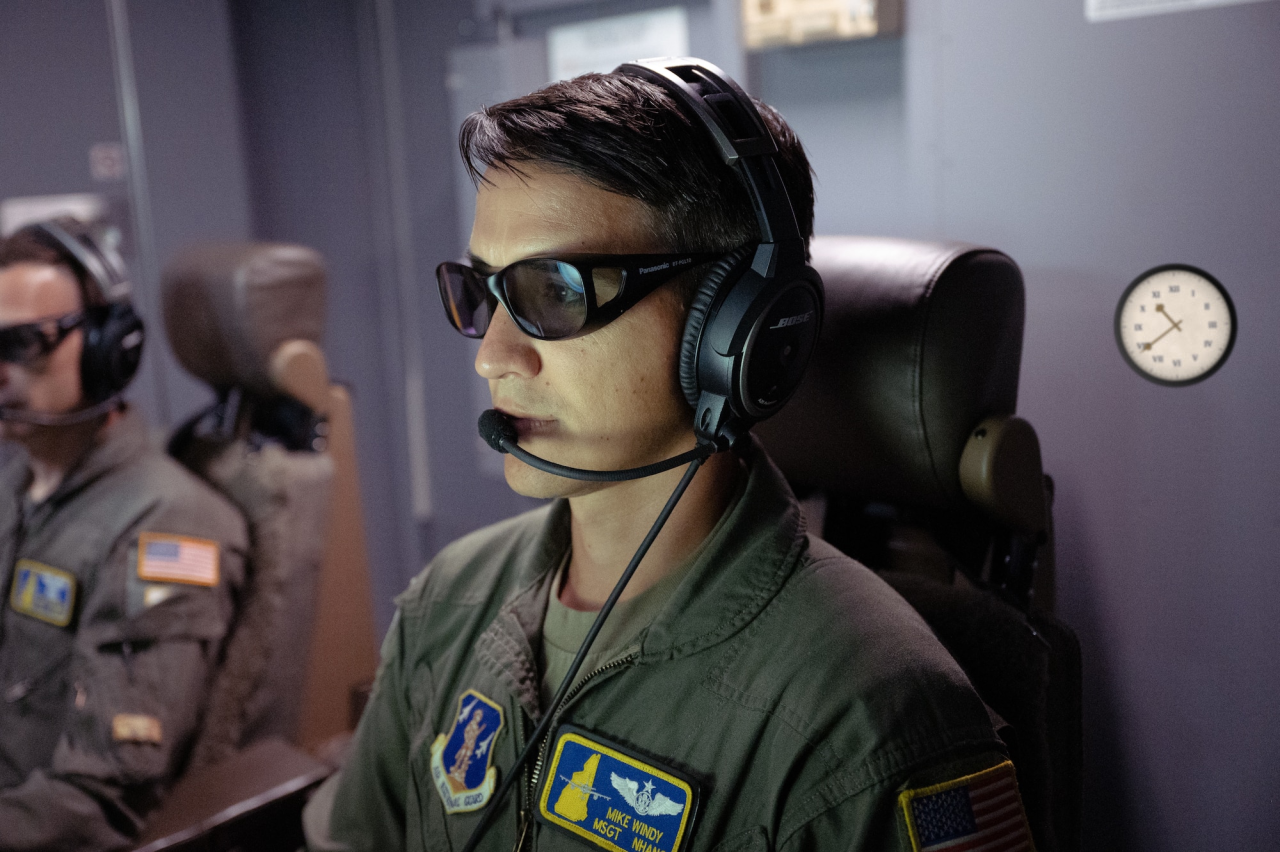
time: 10:39
